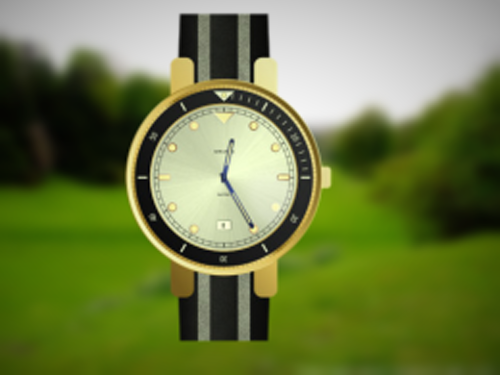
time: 12:25
